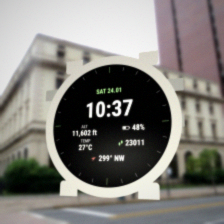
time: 10:37
